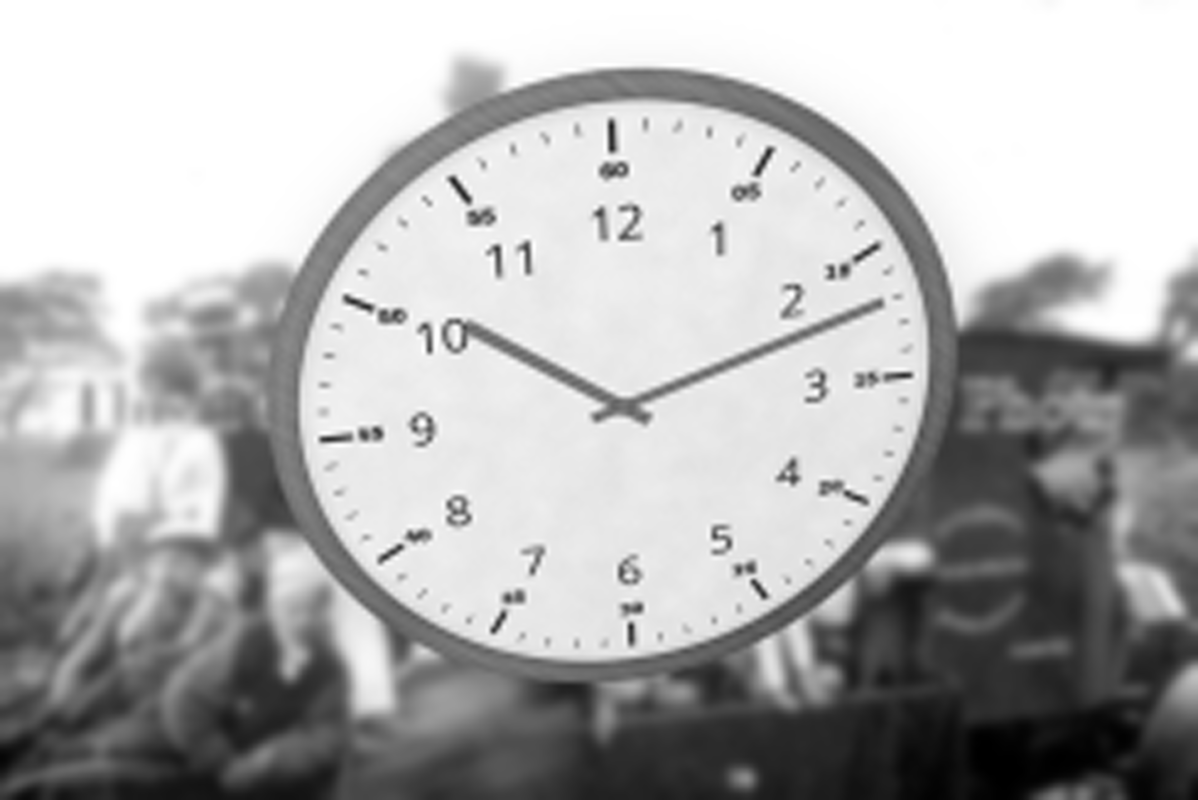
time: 10:12
